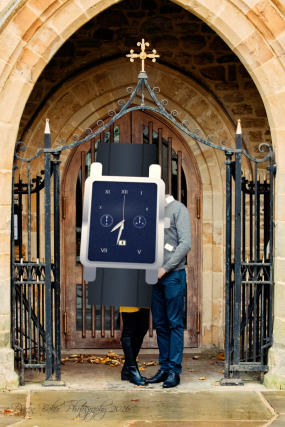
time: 7:32
